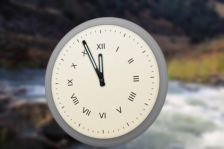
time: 11:56
